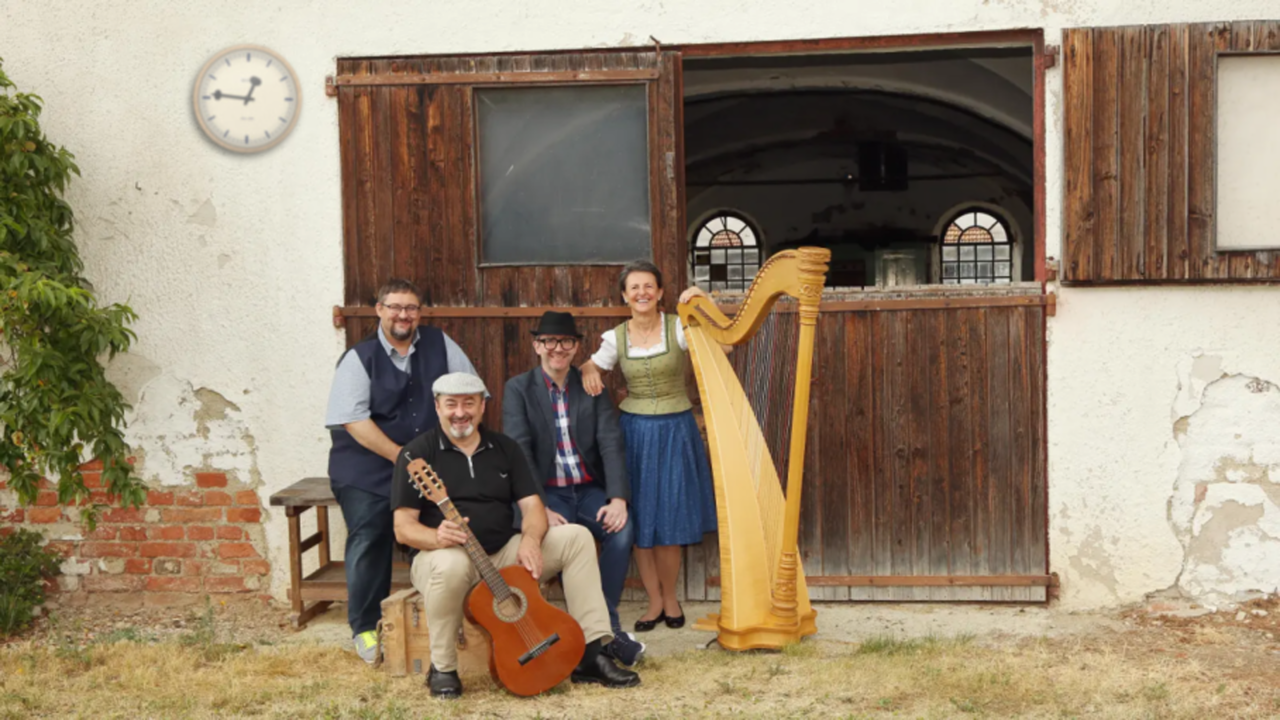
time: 12:46
